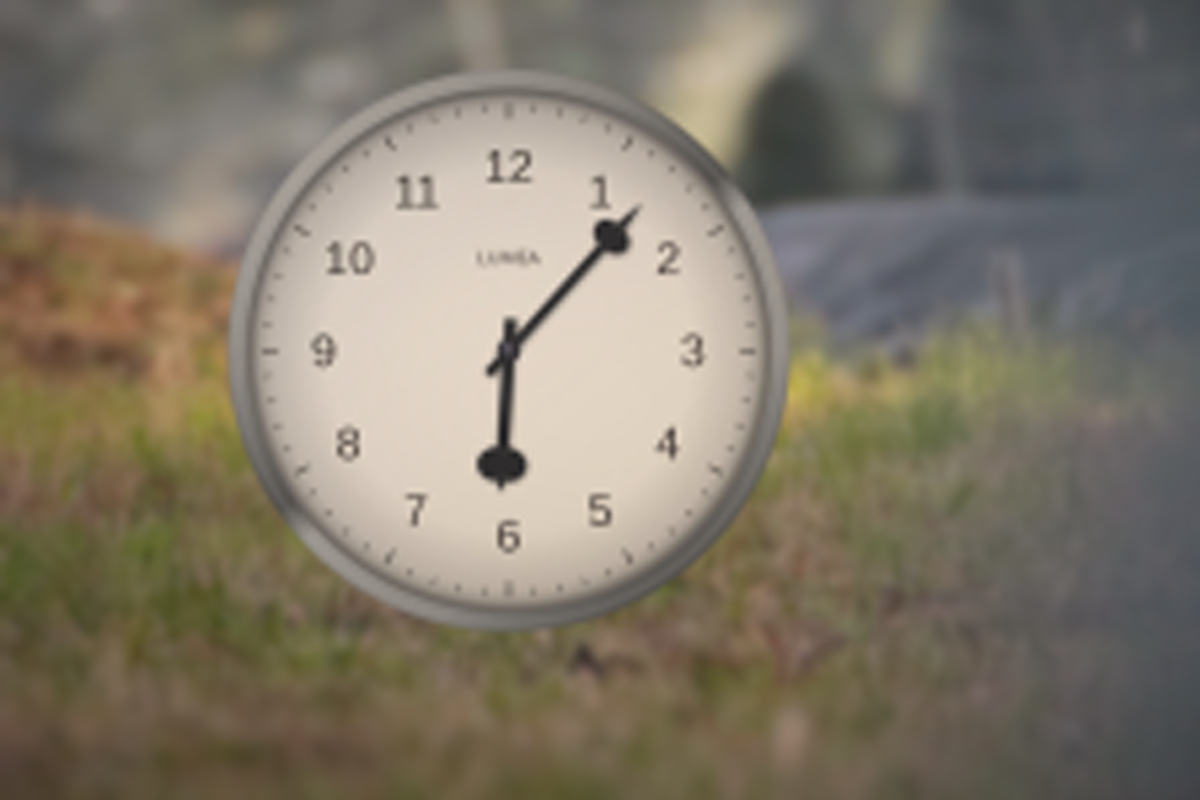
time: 6:07
